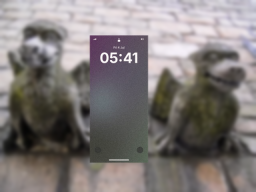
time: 5:41
